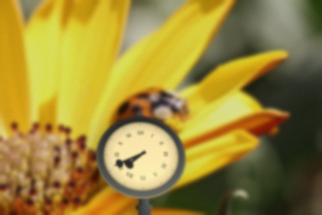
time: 7:41
